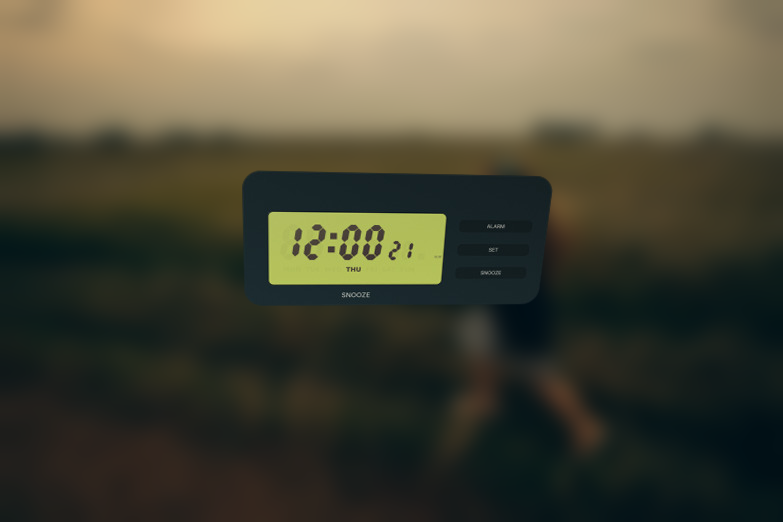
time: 12:00:21
